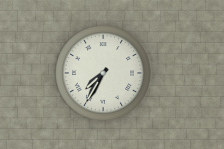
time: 7:35
